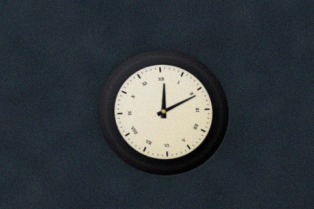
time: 12:11
